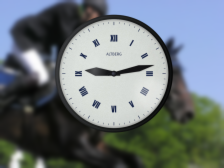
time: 9:13
